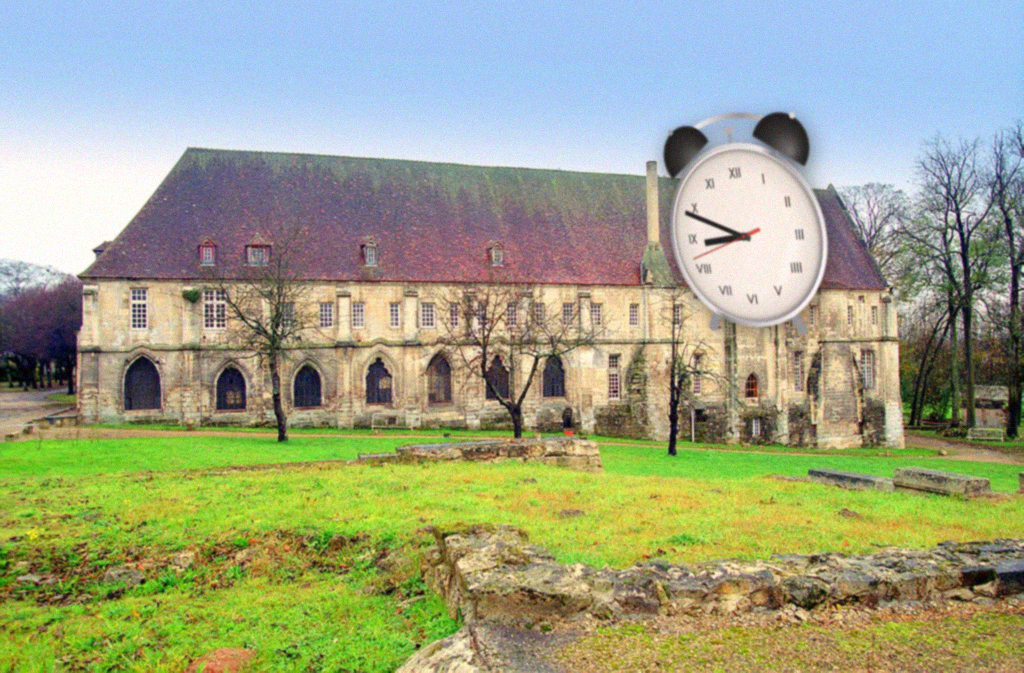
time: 8:48:42
